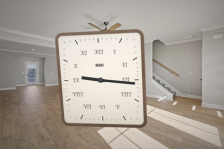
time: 9:16
